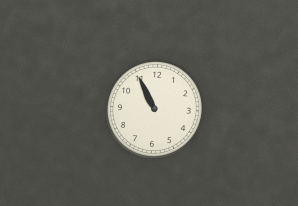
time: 10:55
